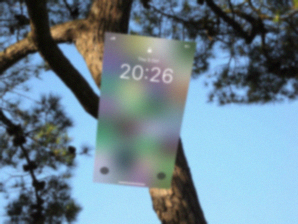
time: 20:26
